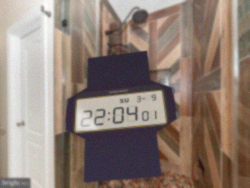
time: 22:04:01
